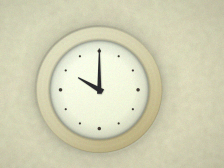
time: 10:00
